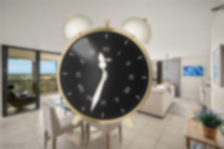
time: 11:33
